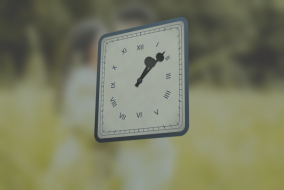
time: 1:08
